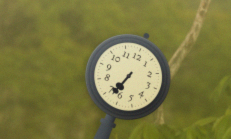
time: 6:33
